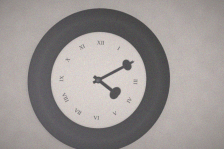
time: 4:10
